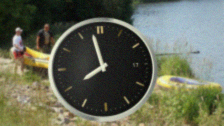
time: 7:58
